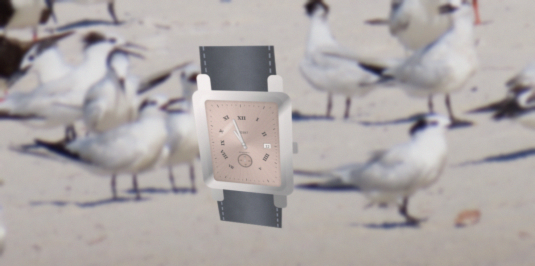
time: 10:57
